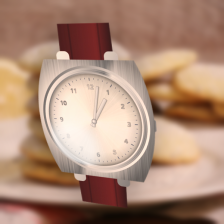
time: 1:02
